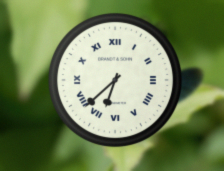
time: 6:38
